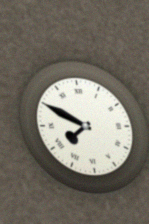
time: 7:50
